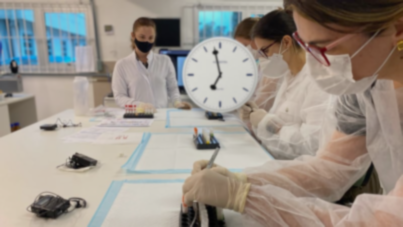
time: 6:58
